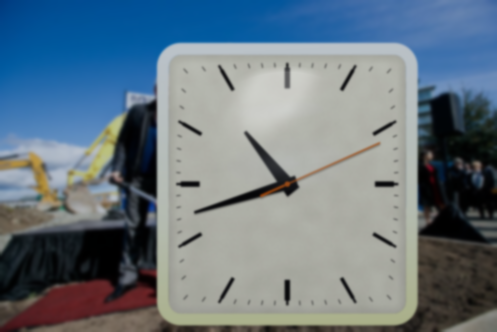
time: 10:42:11
